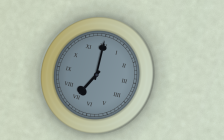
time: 7:00
